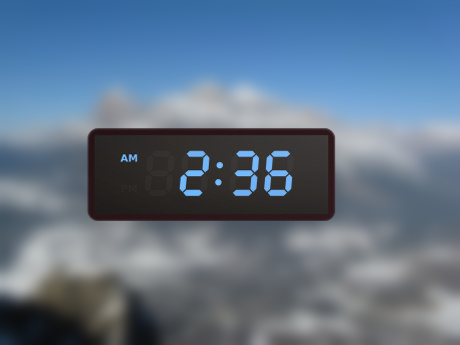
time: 2:36
